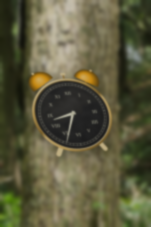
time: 8:34
